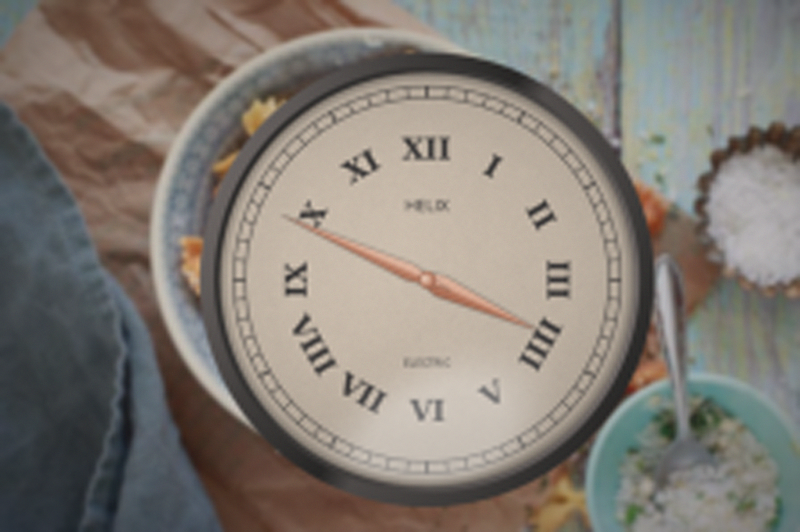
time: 3:49
